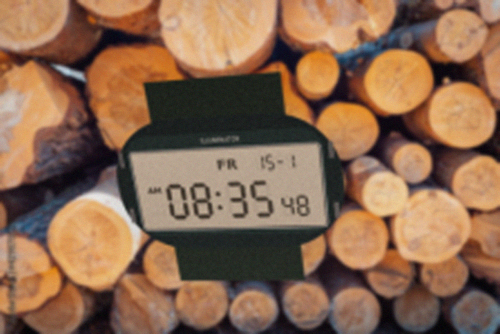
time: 8:35:48
